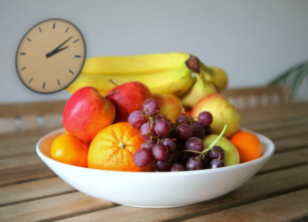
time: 2:08
